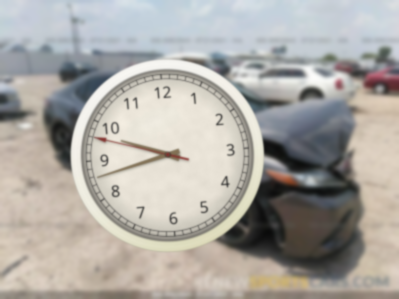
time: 9:42:48
